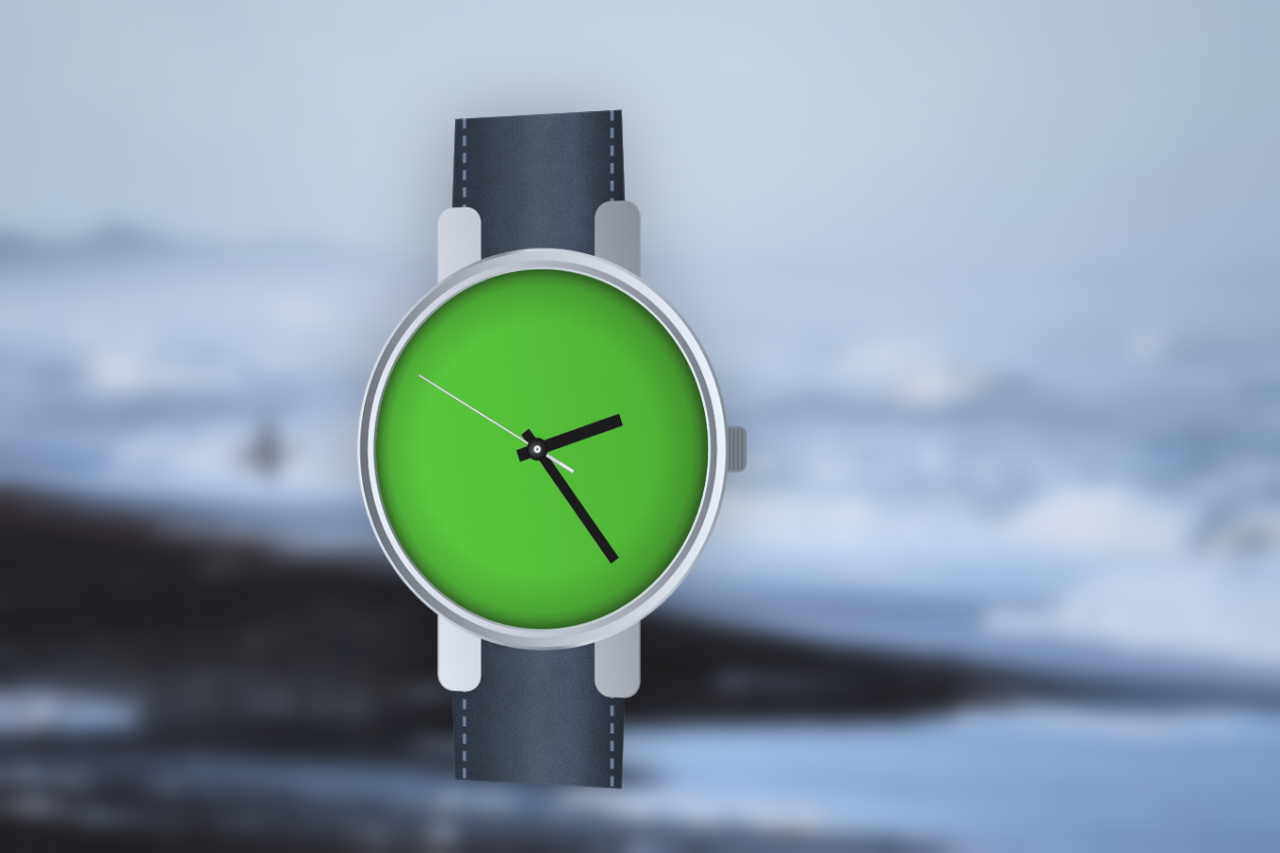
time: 2:23:50
